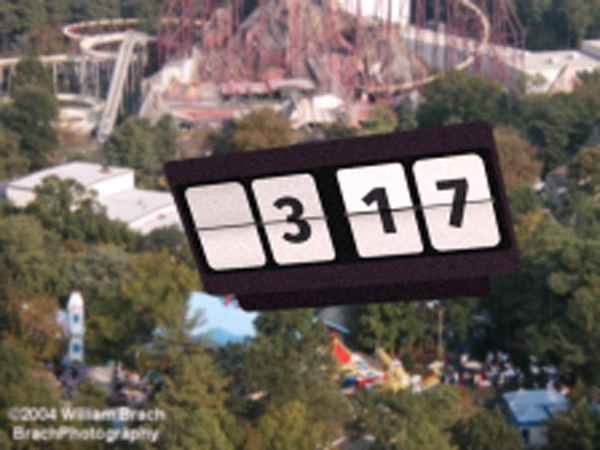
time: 3:17
